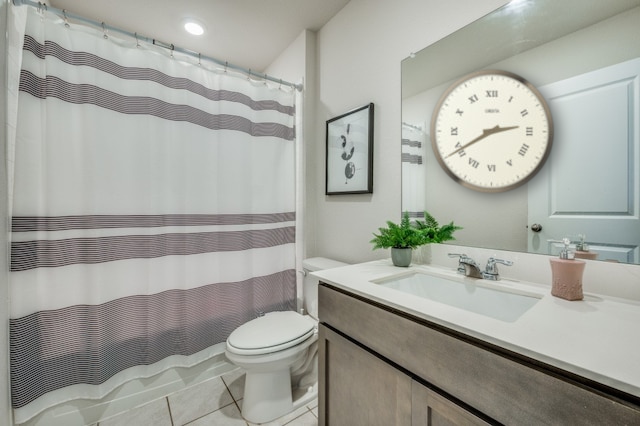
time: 2:40
